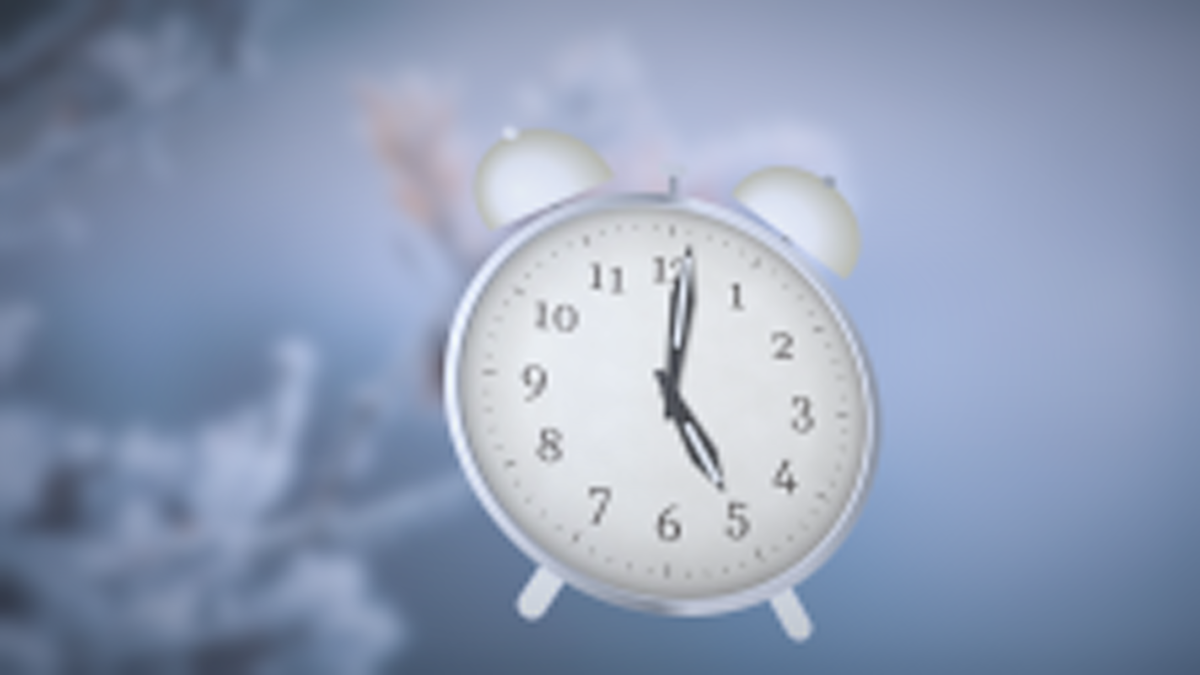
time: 5:01
